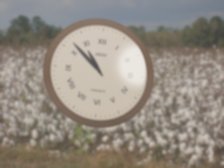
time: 10:52
